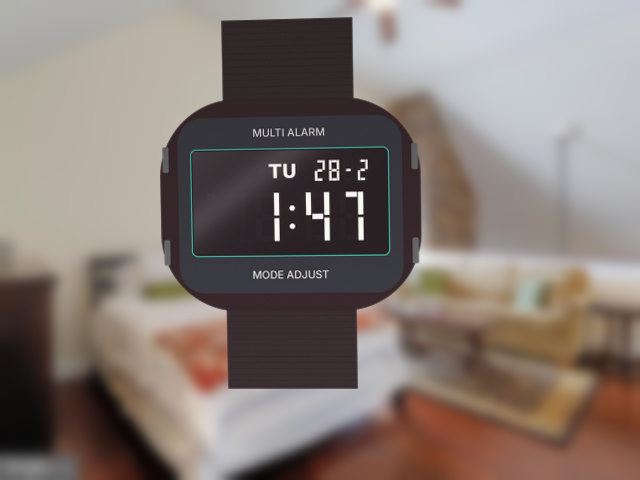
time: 1:47
